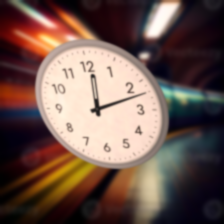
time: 12:12
